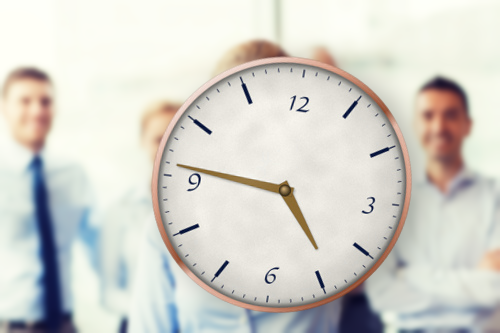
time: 4:46
